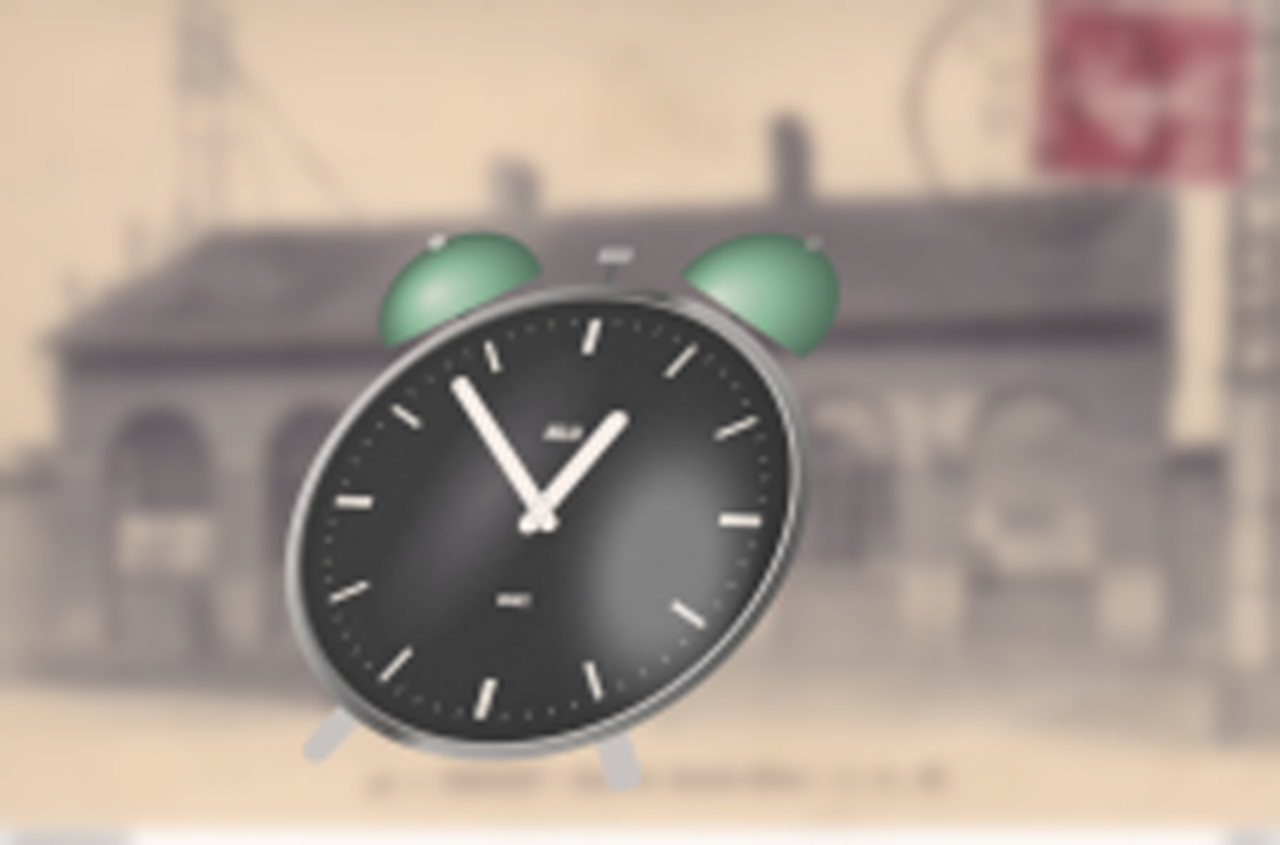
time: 12:53
